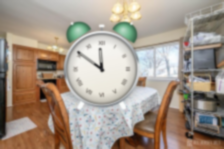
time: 11:51
